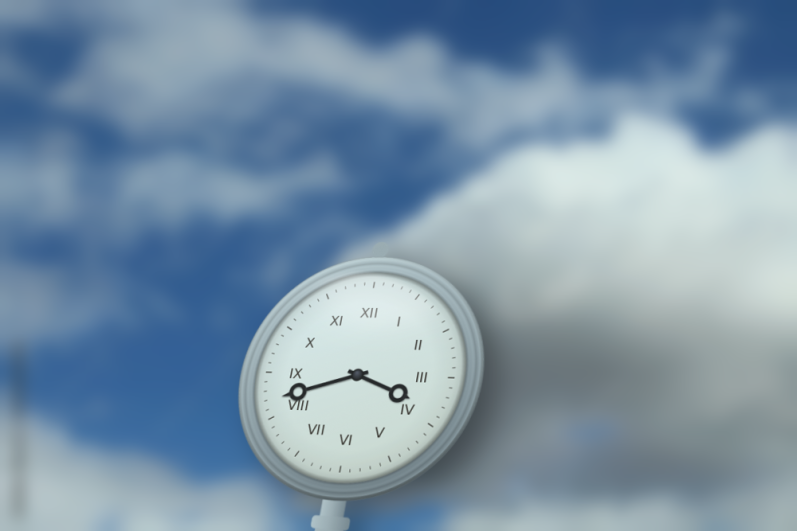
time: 3:42
